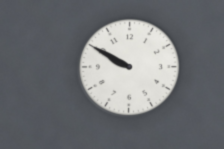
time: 9:50
